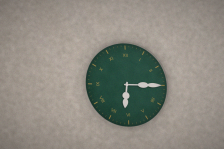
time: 6:15
